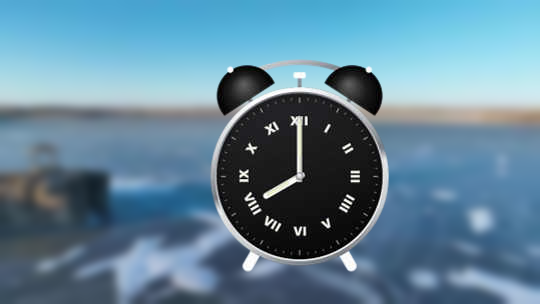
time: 8:00
